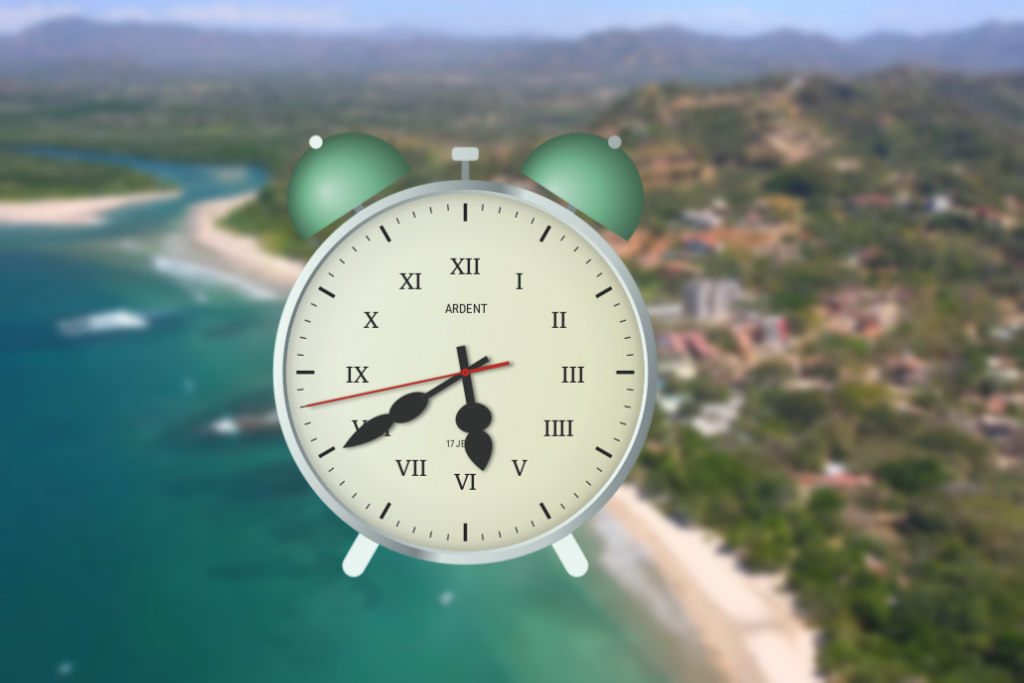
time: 5:39:43
